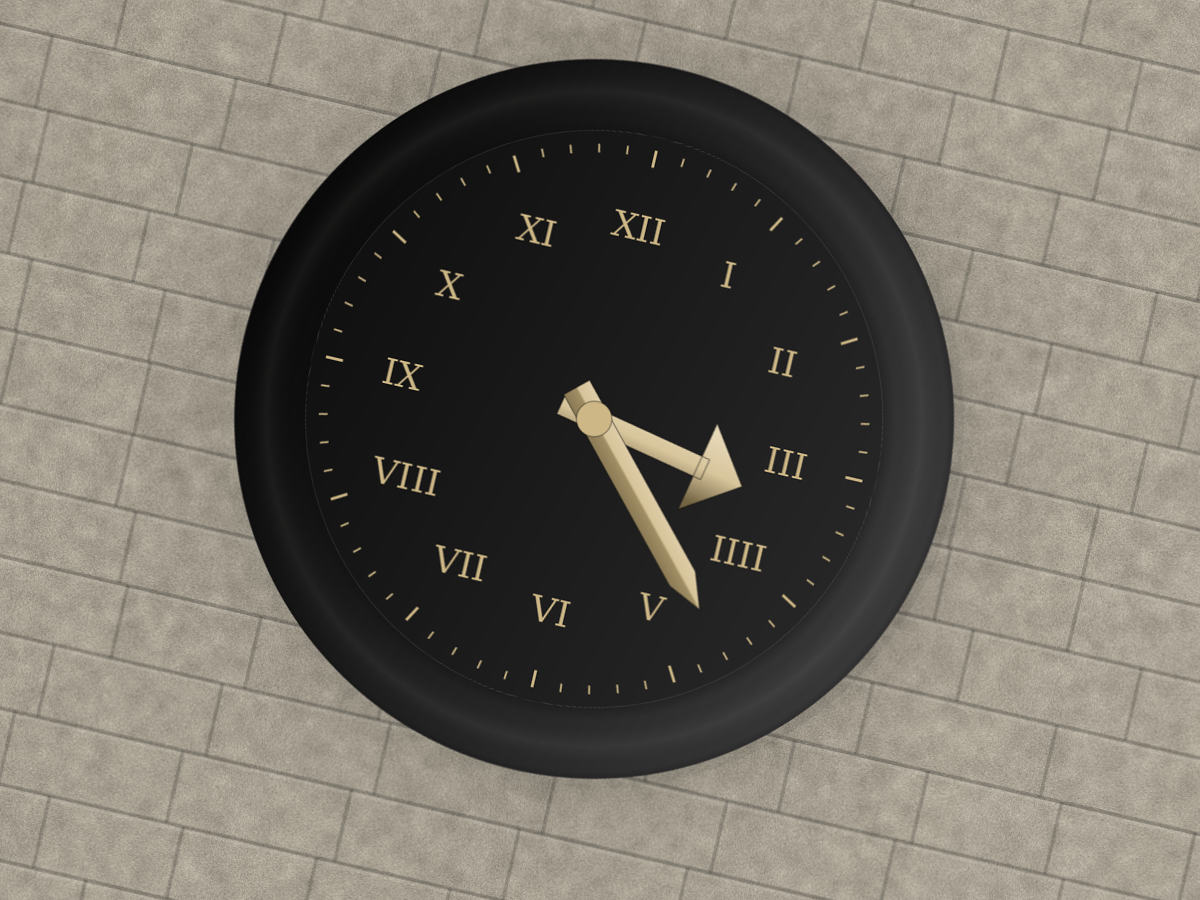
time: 3:23
